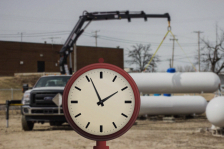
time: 1:56
